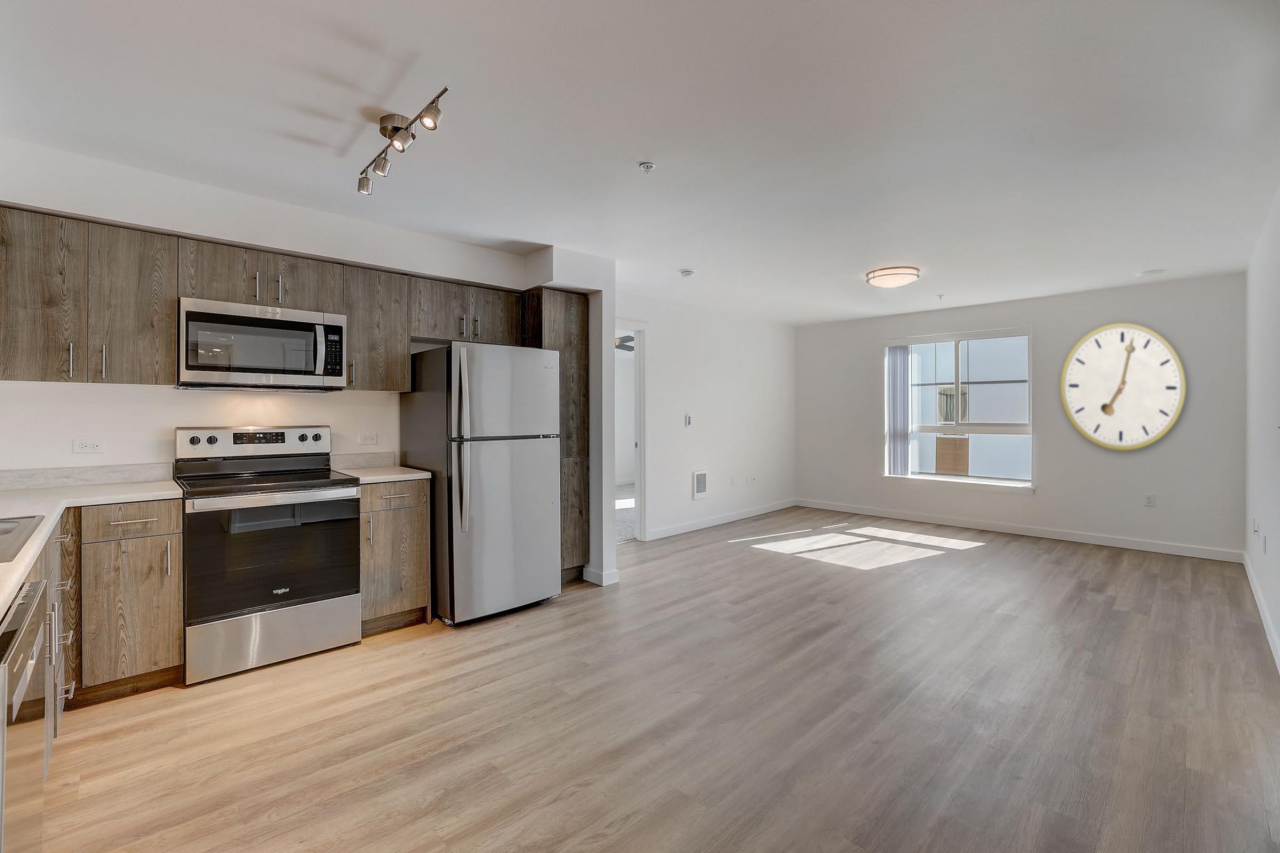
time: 7:02
